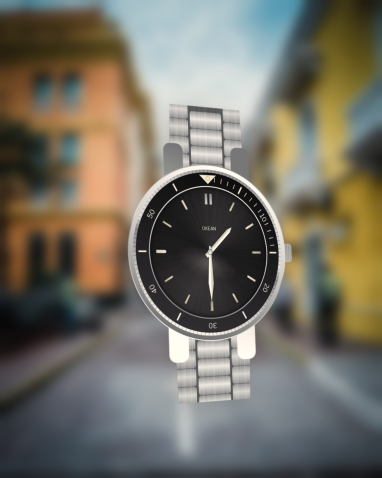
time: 1:30
